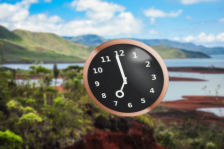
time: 6:59
